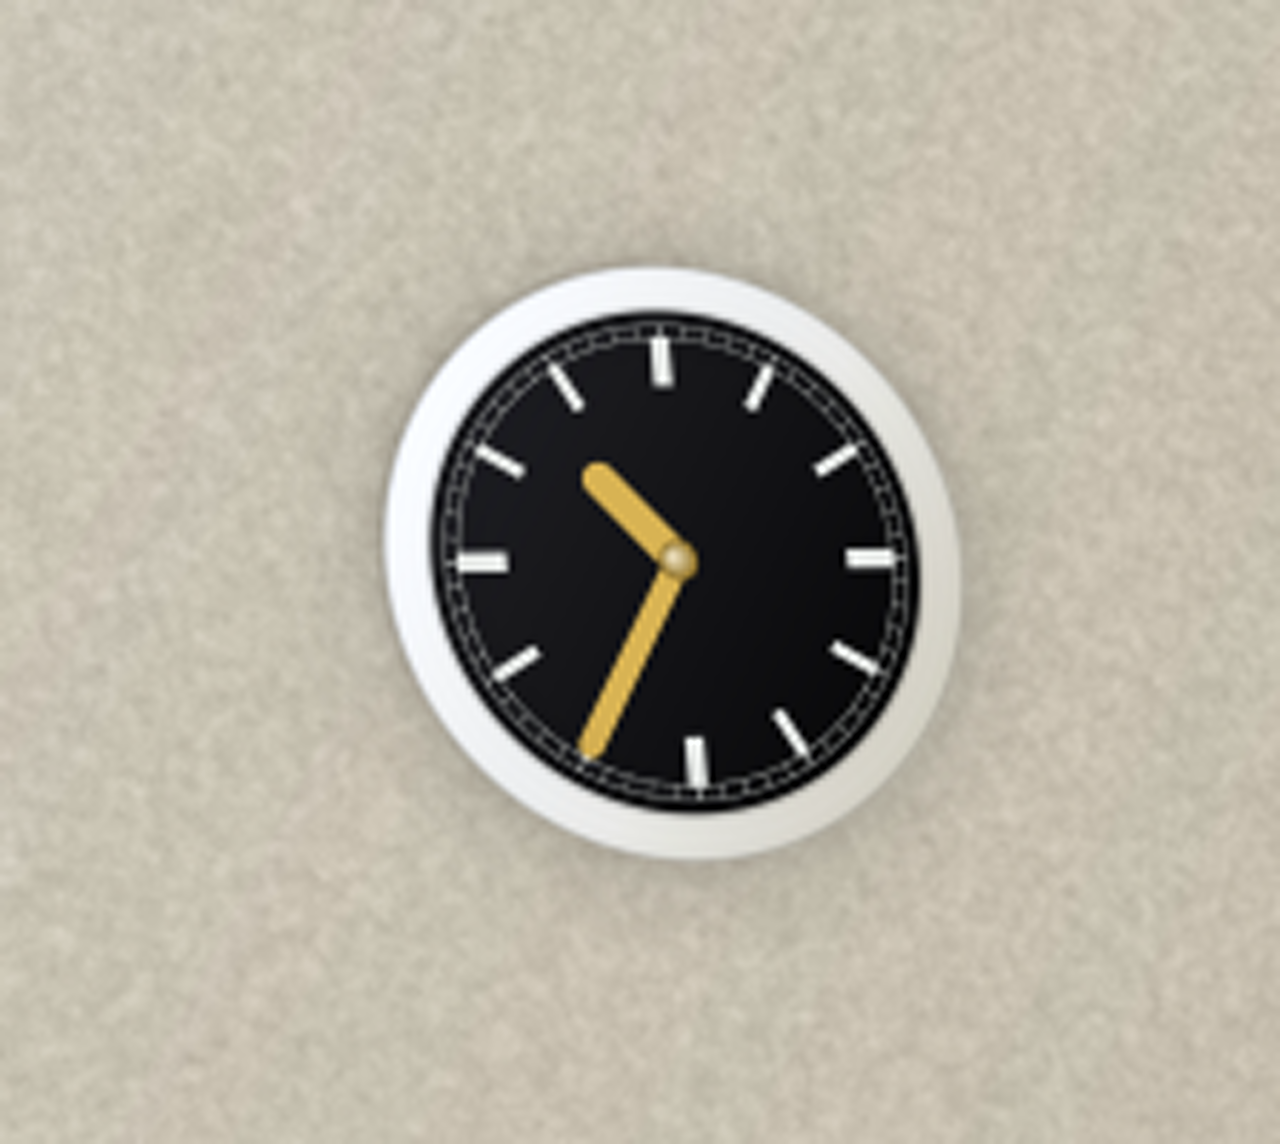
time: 10:35
